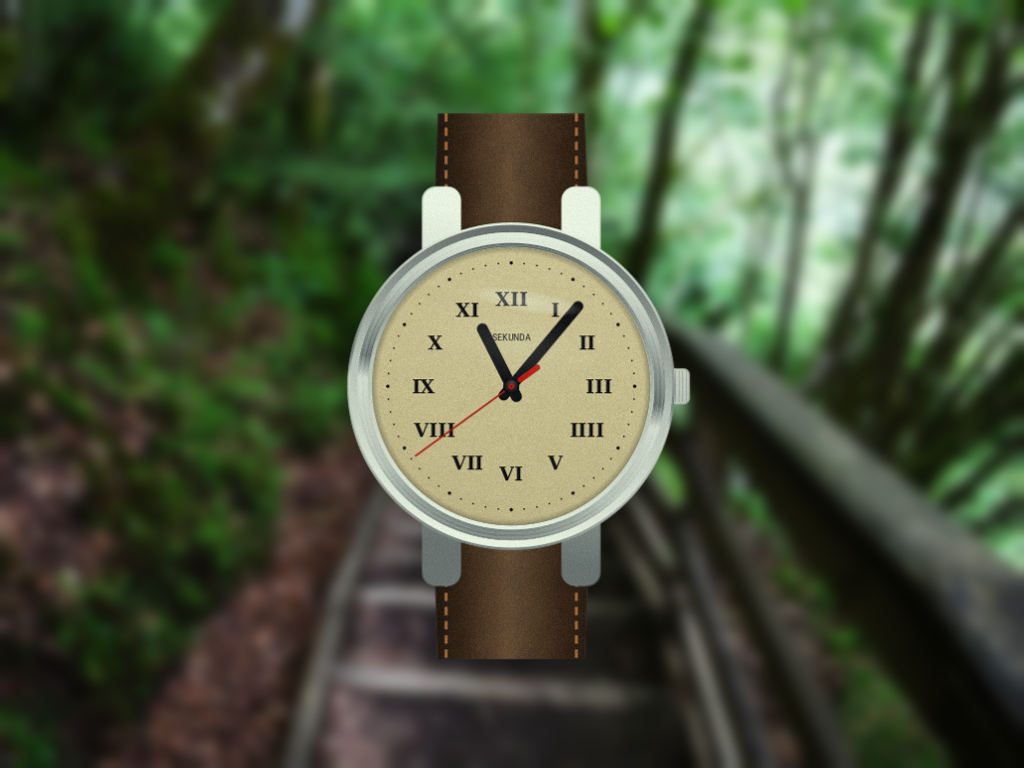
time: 11:06:39
